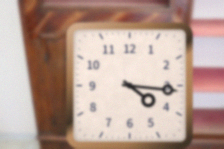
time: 4:16
